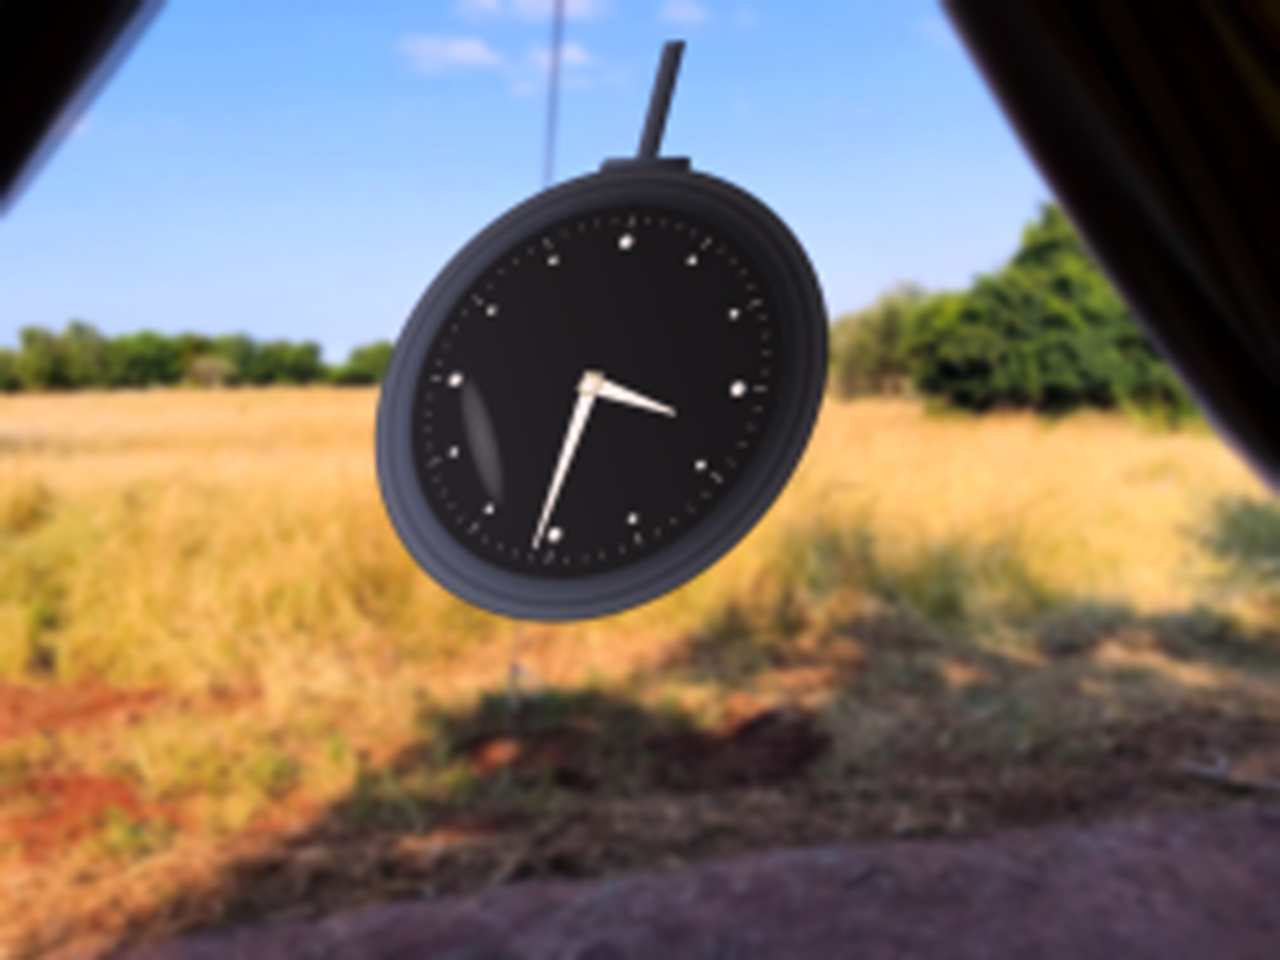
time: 3:31
